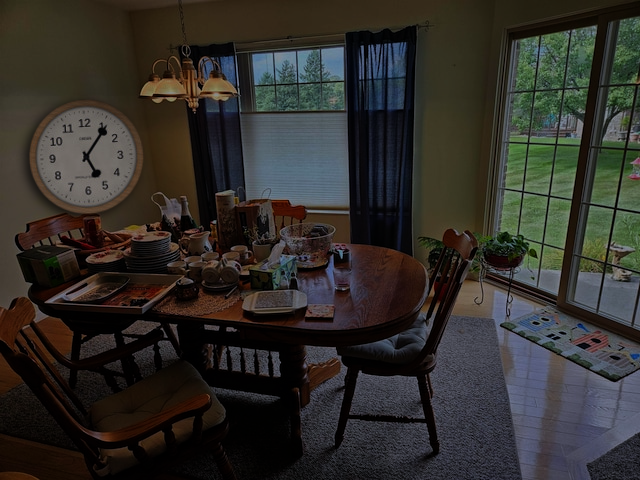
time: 5:06
